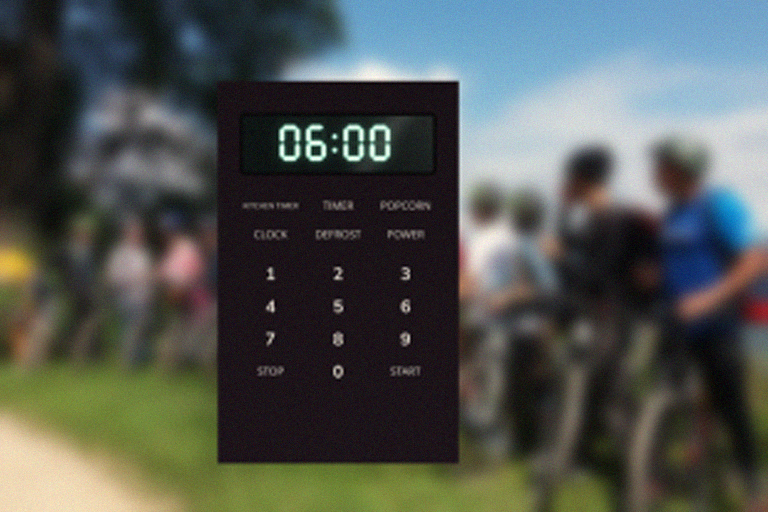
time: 6:00
